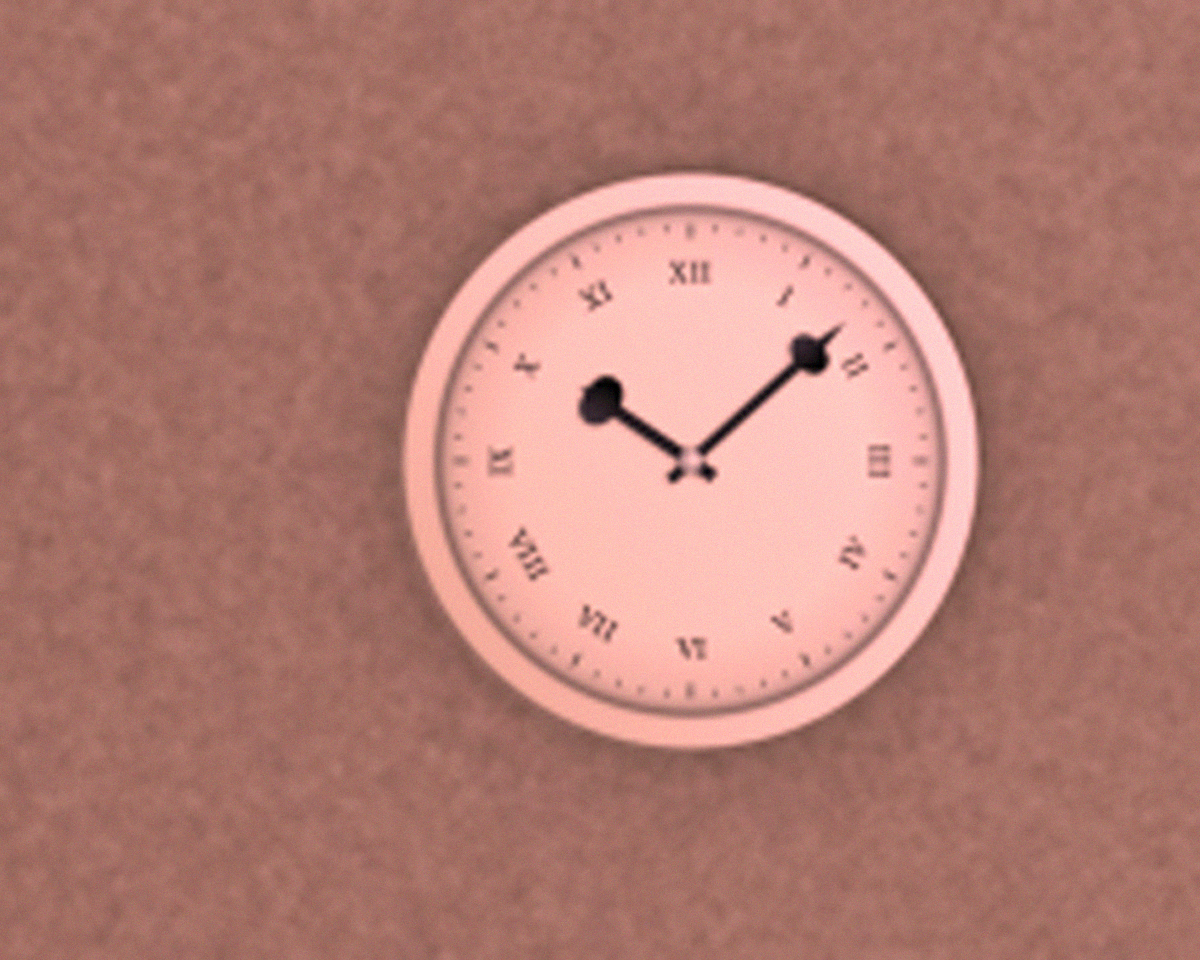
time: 10:08
